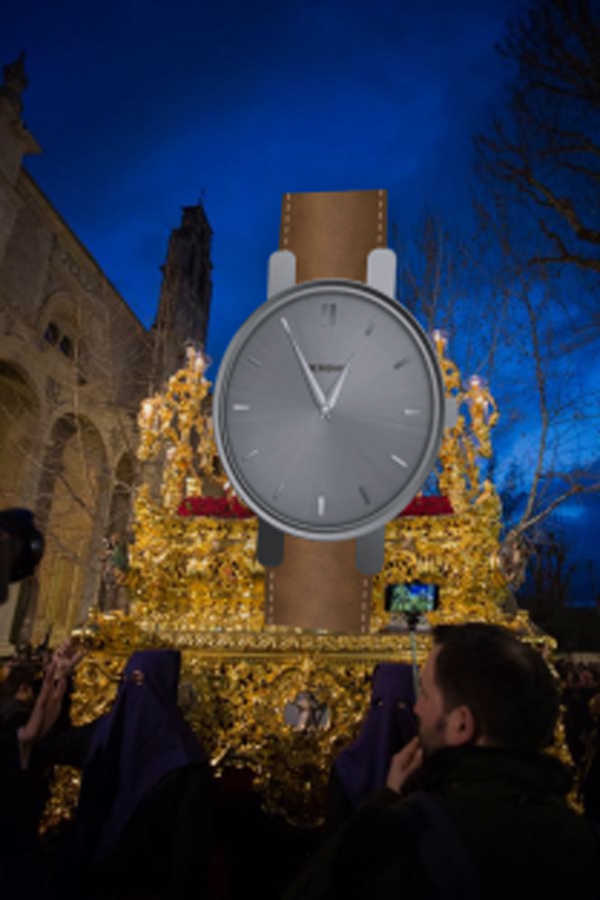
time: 12:55
